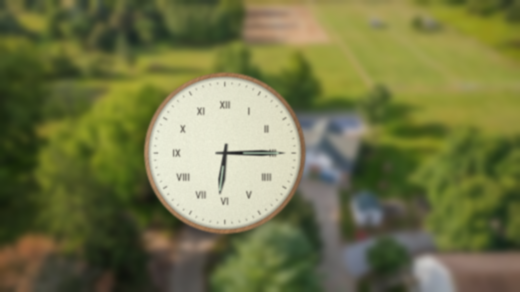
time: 6:15
